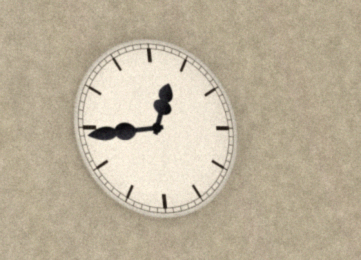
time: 12:44
